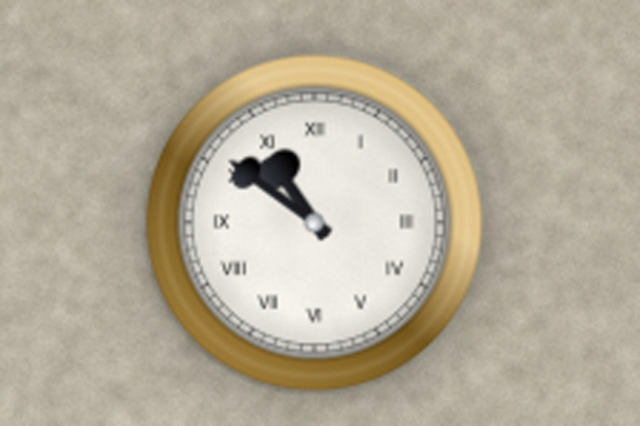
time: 10:51
